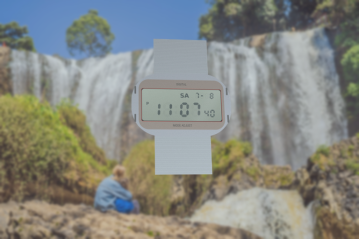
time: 11:07:40
